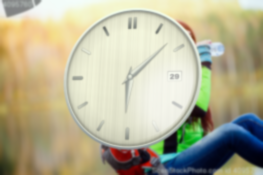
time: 6:08
